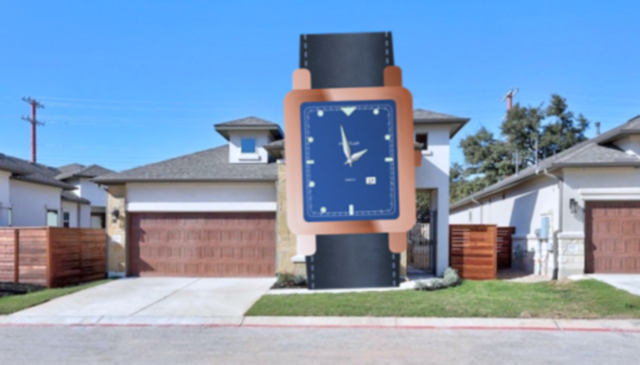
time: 1:58
